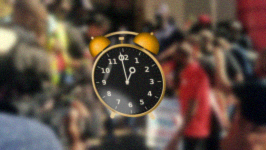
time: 12:59
